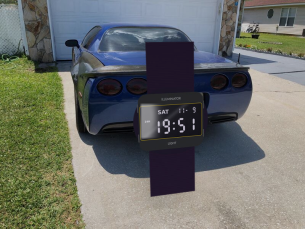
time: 19:51
